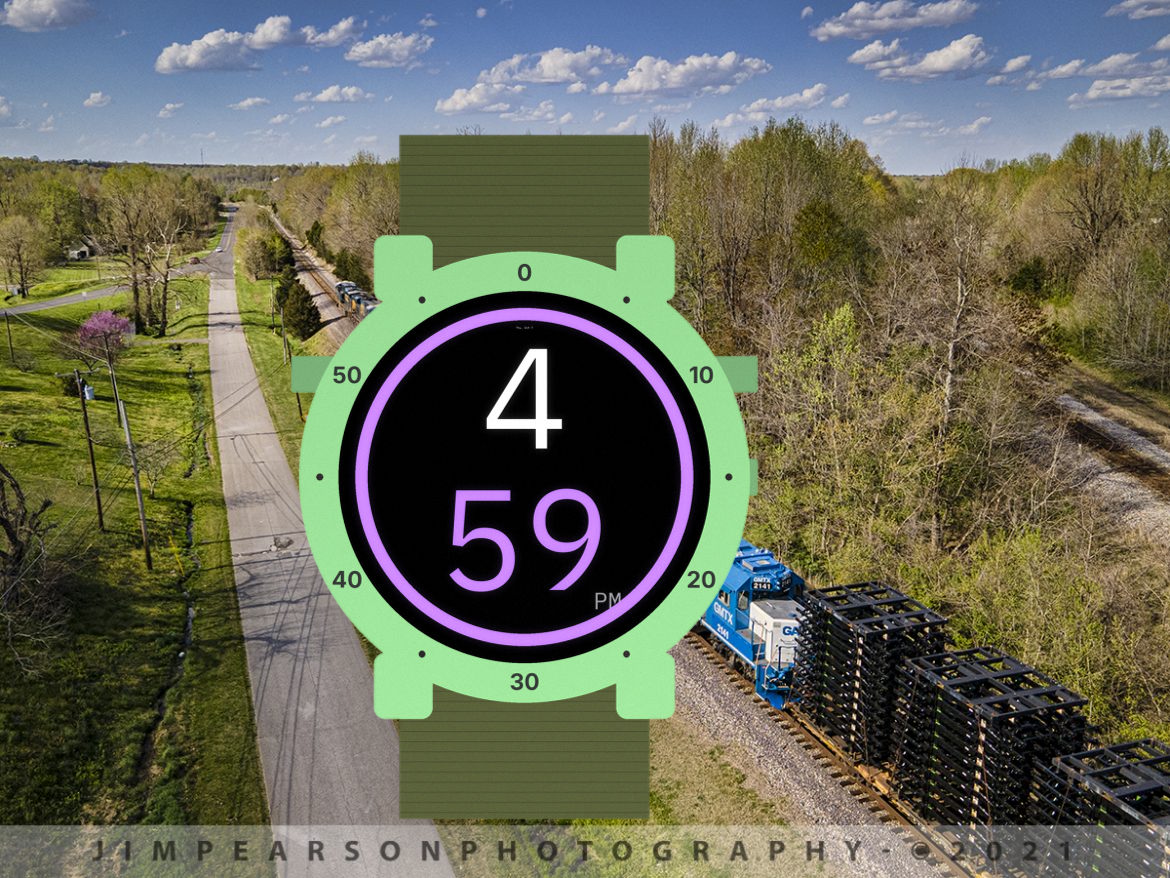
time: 4:59
